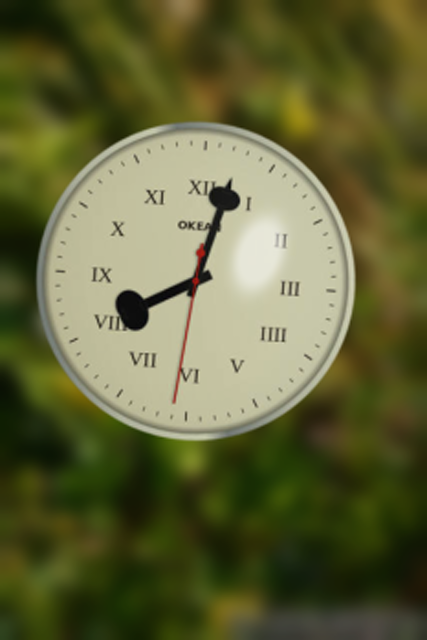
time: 8:02:31
